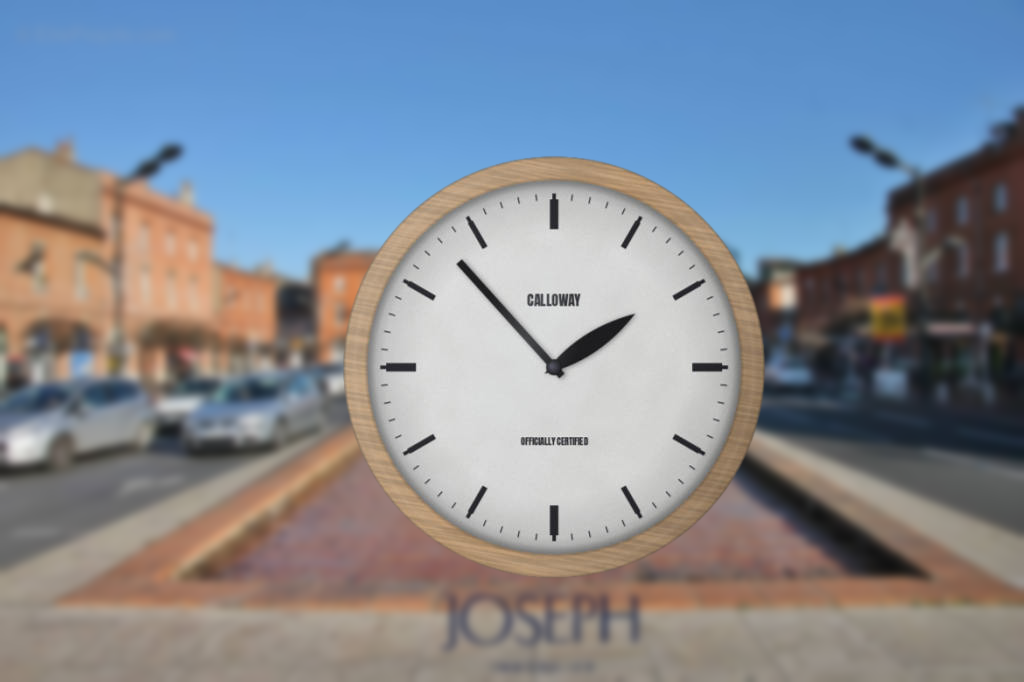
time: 1:53
